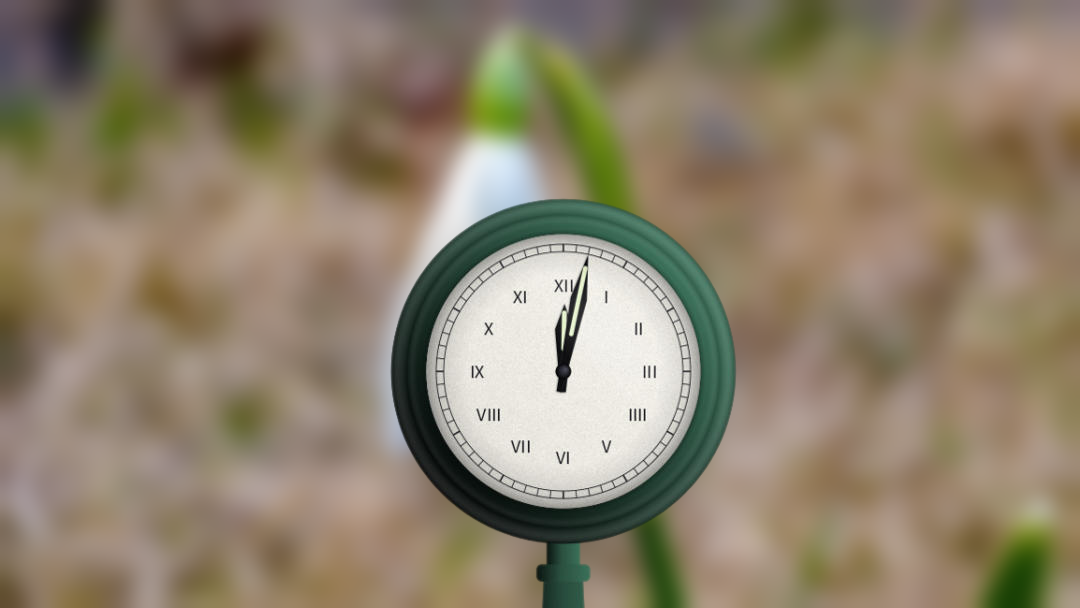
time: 12:02
